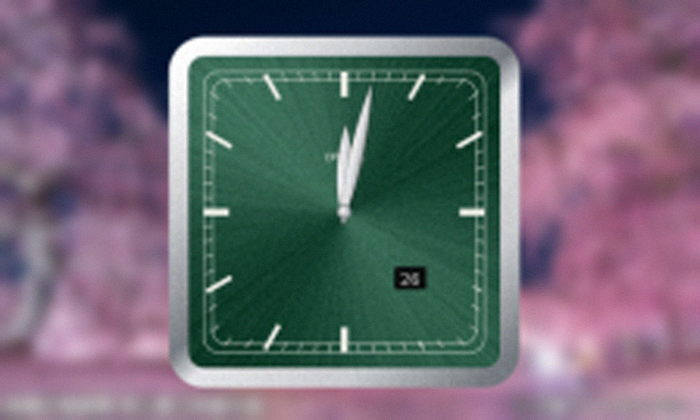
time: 12:02
